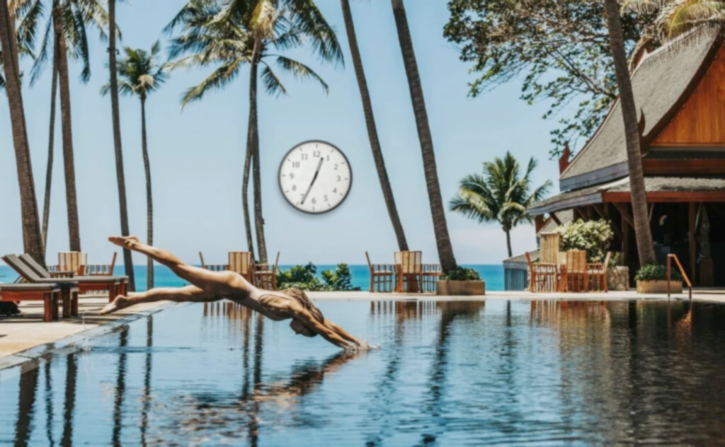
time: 12:34
